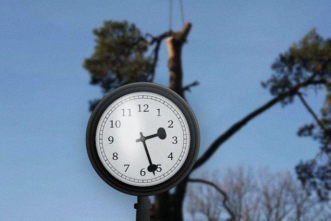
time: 2:27
